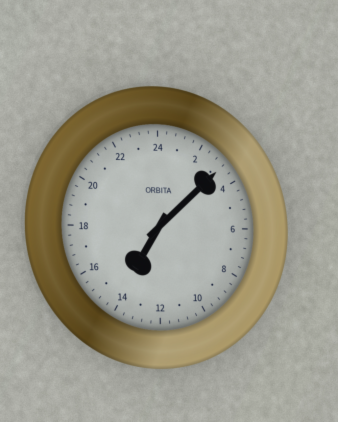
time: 14:08
